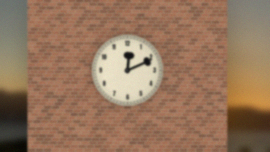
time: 12:11
